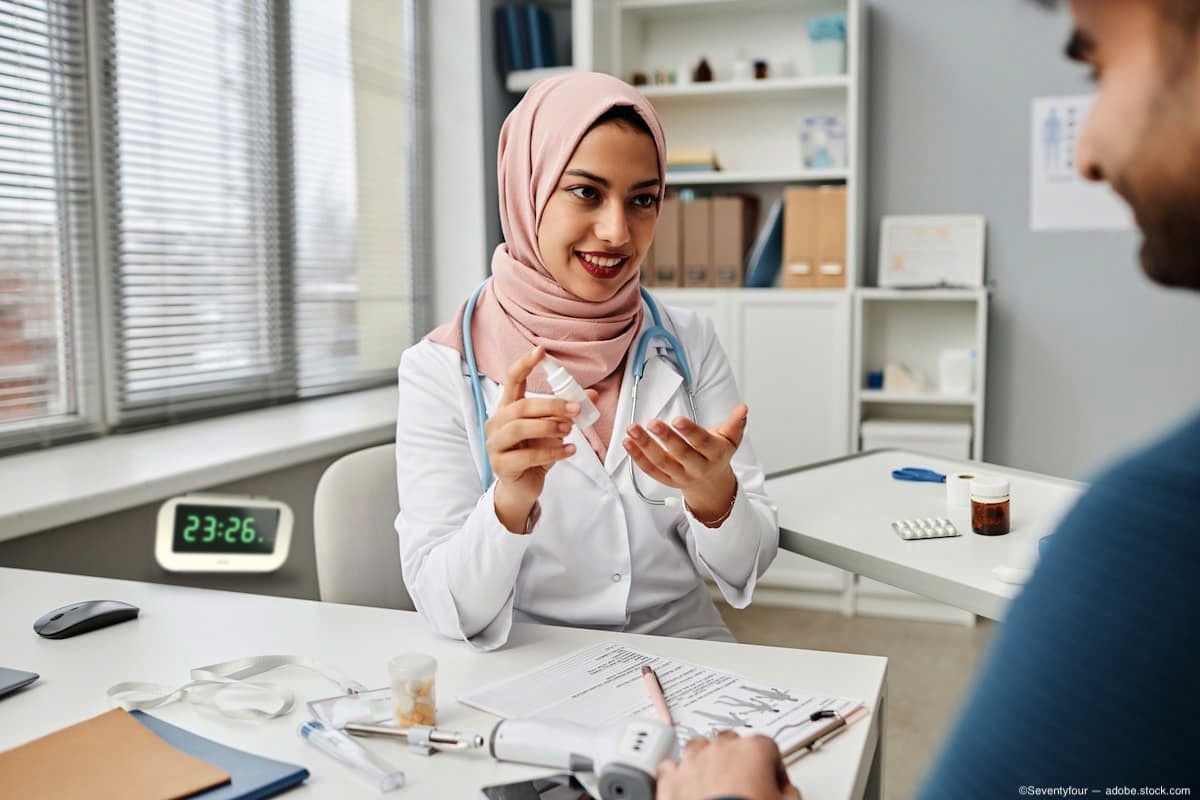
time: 23:26
